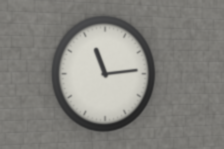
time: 11:14
